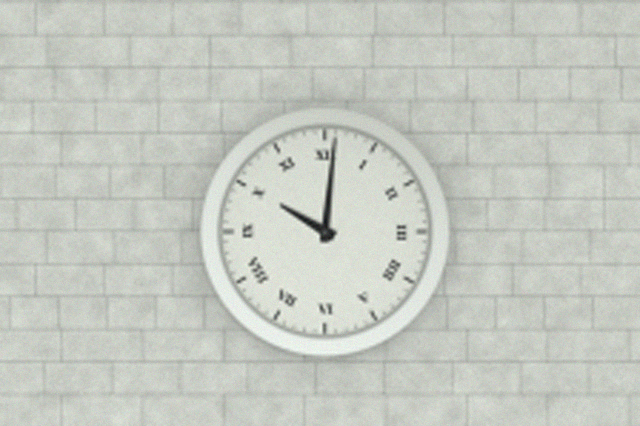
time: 10:01
